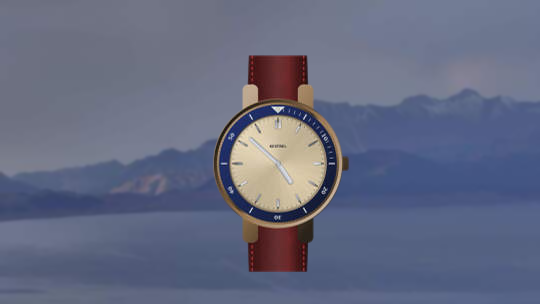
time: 4:52
